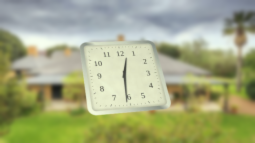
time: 12:31
